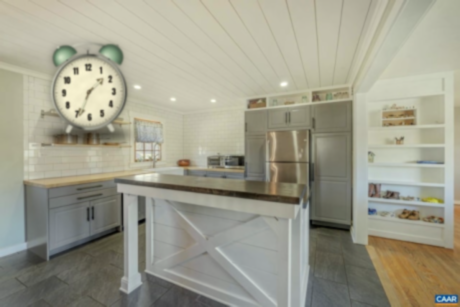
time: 1:34
